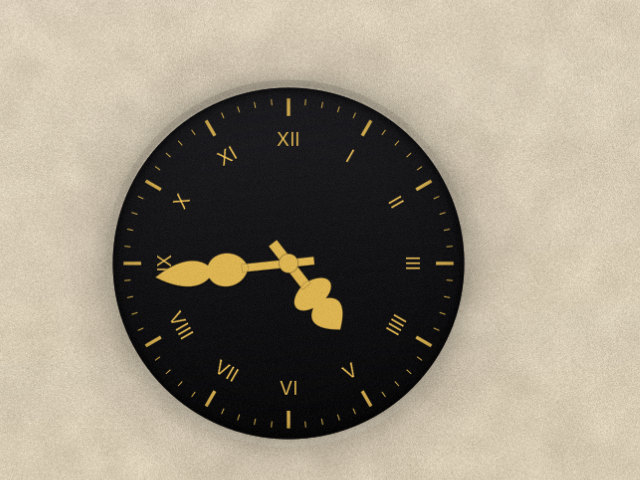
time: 4:44
